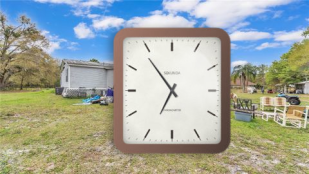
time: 6:54
